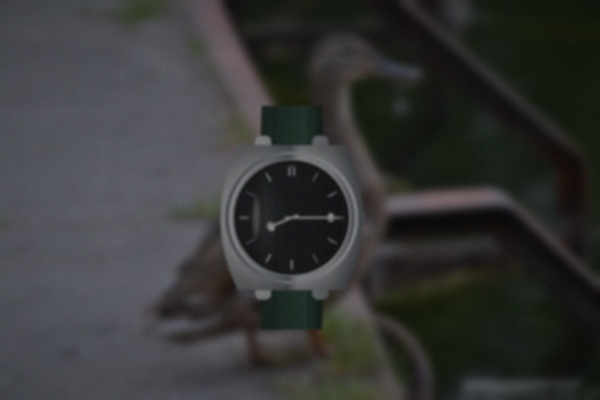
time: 8:15
